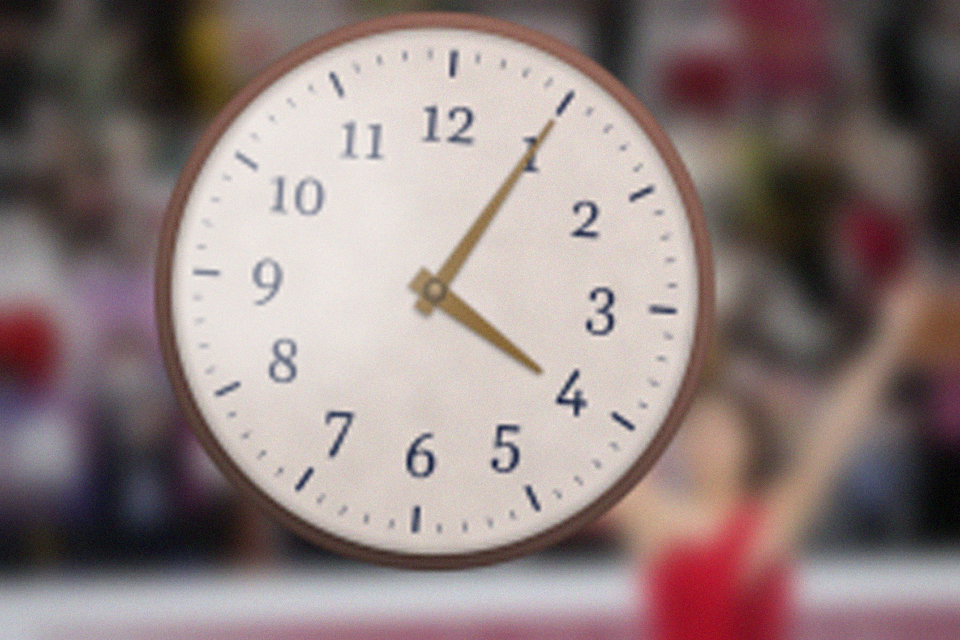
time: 4:05
